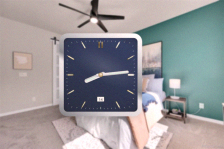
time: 8:14
